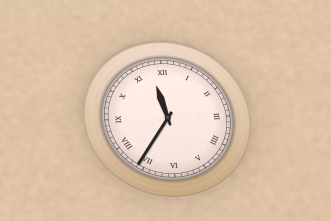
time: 11:36
